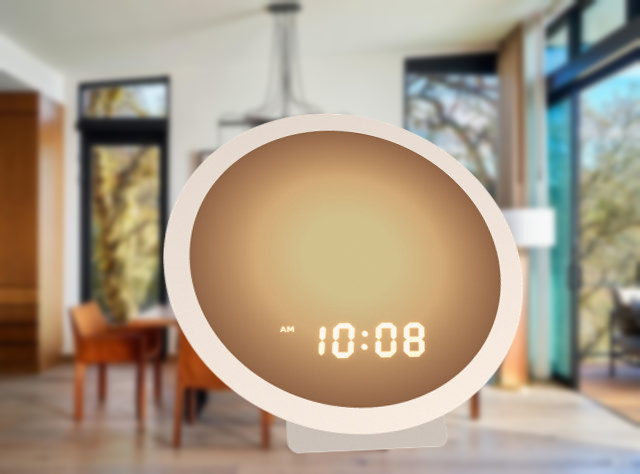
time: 10:08
